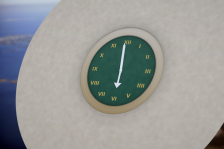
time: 5:59
